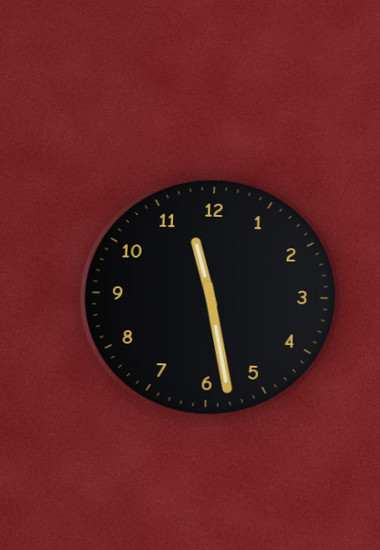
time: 11:28
